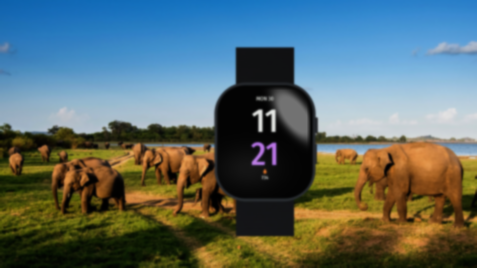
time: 11:21
